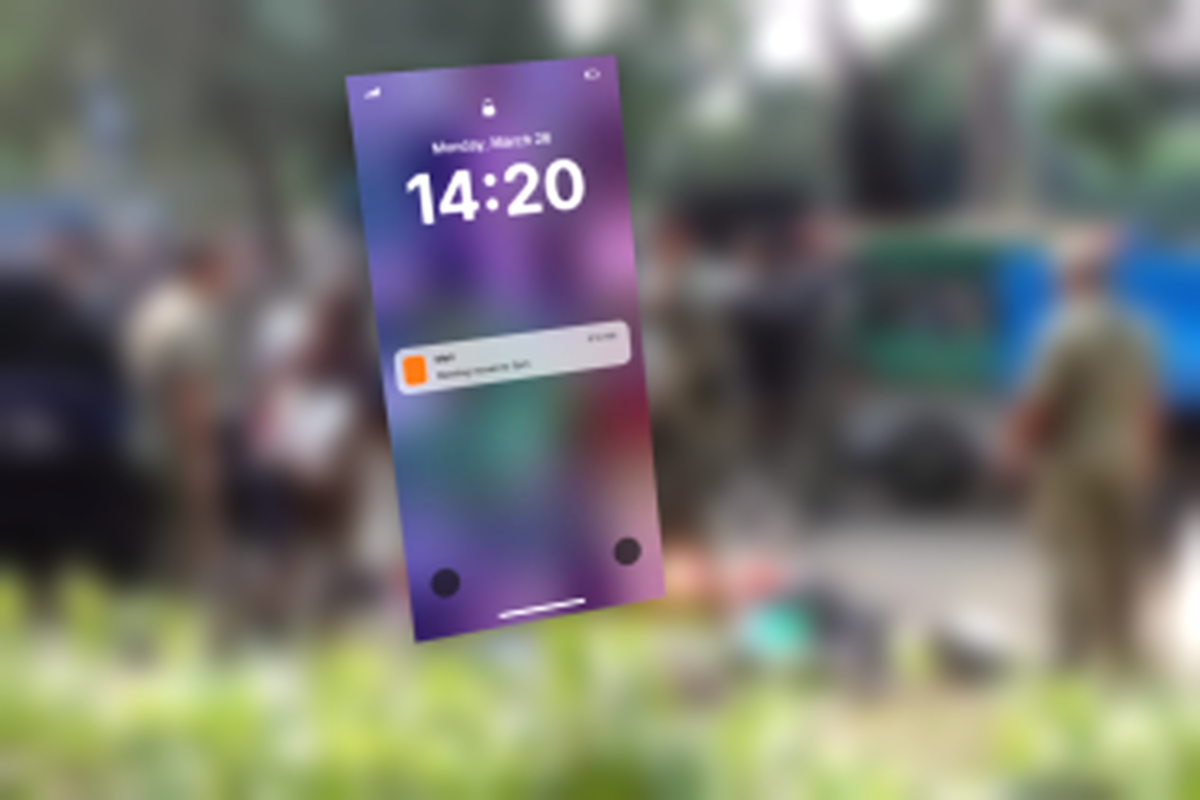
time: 14:20
